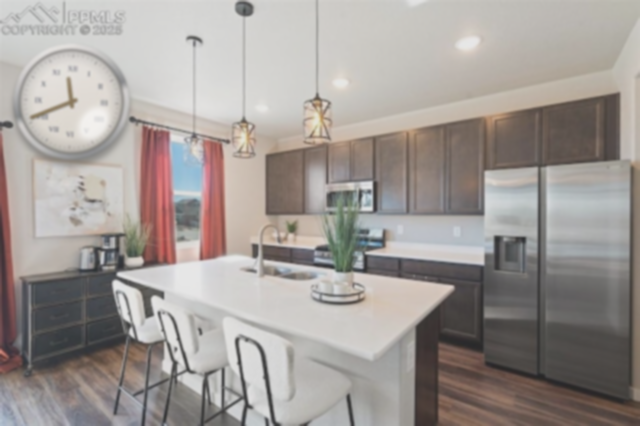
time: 11:41
